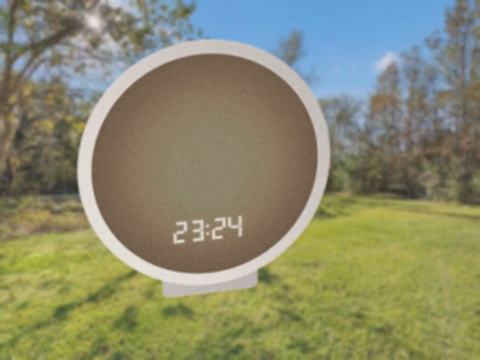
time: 23:24
